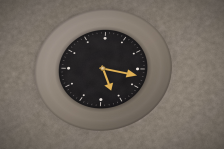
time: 5:17
